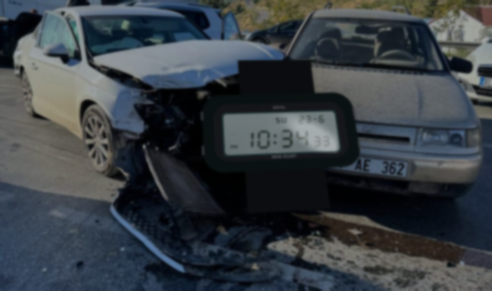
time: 10:34
